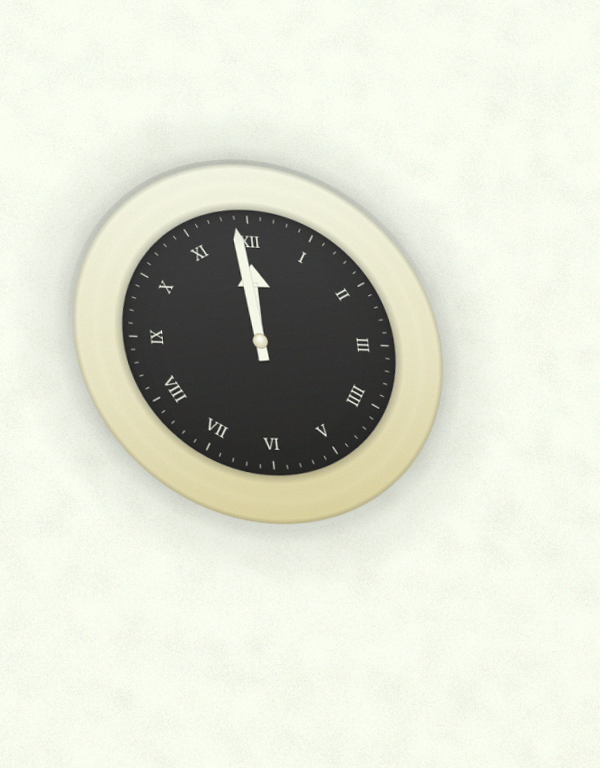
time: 11:59
